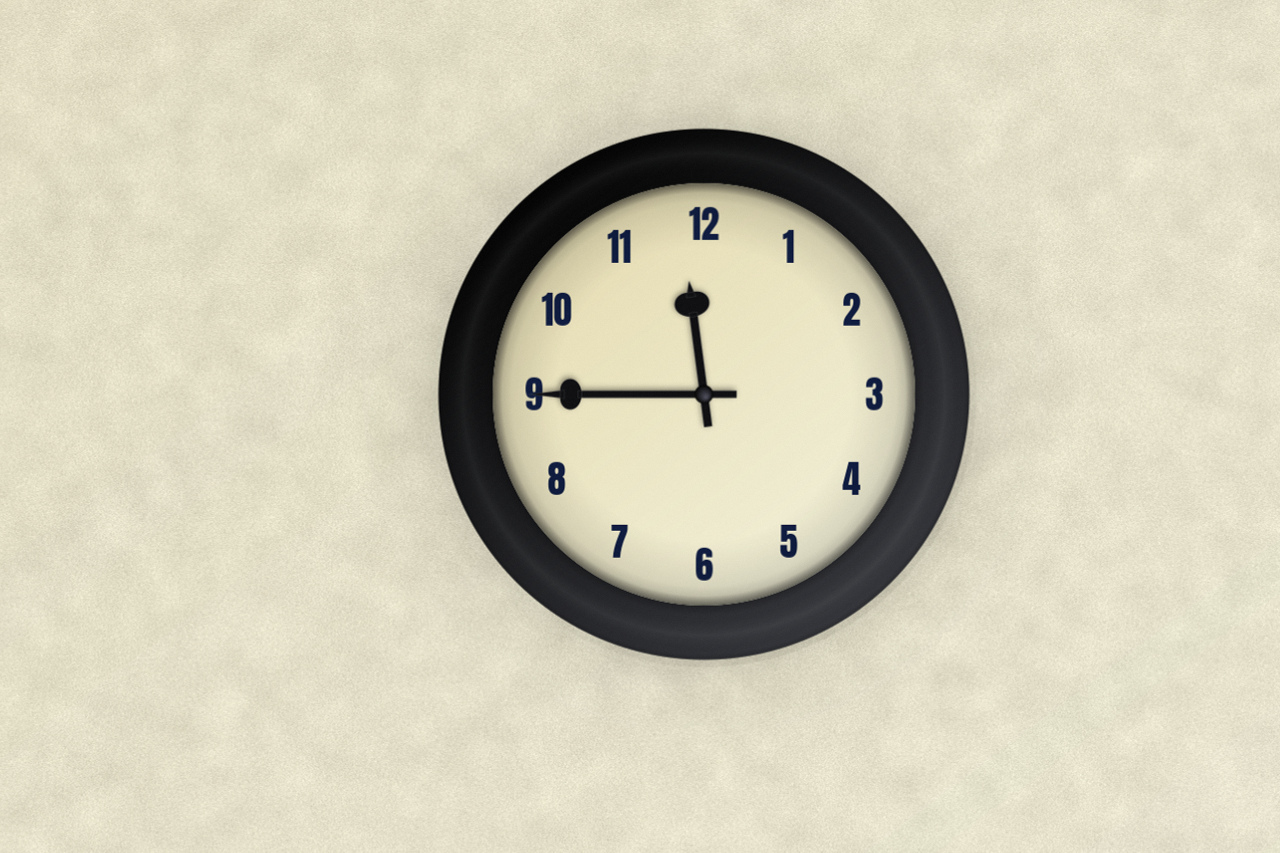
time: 11:45
